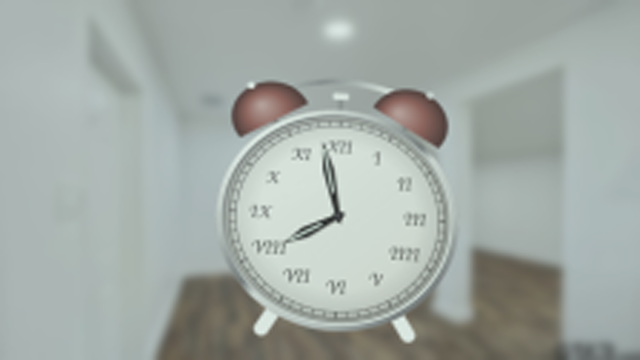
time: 7:58
